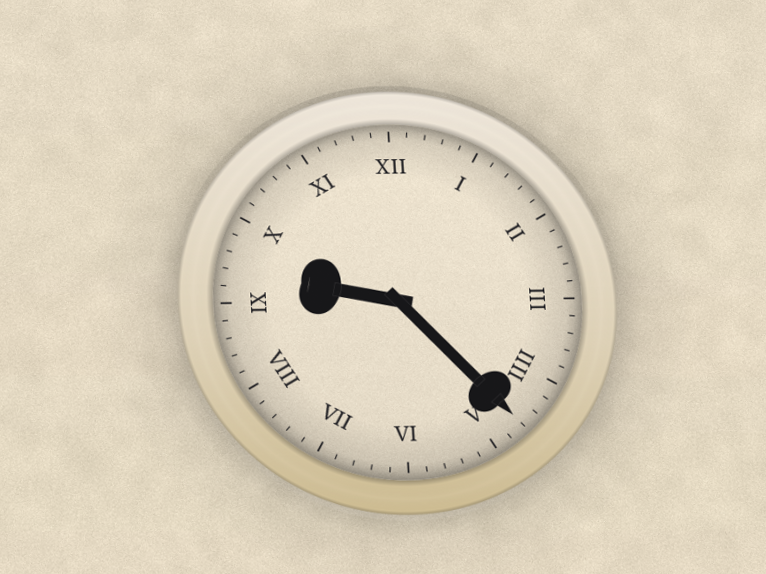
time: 9:23
